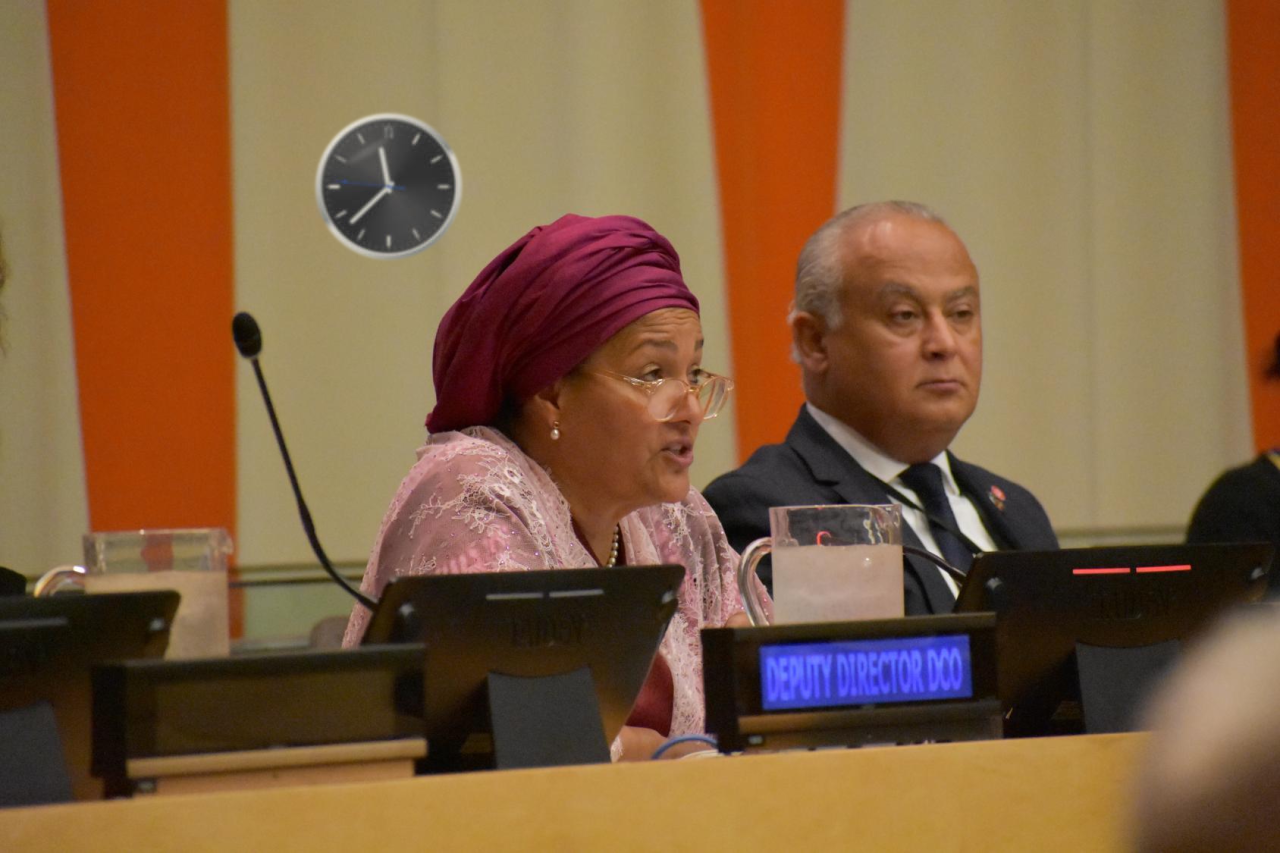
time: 11:37:46
